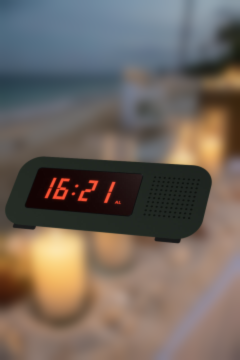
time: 16:21
